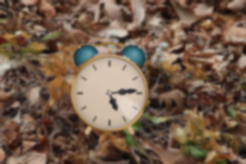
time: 5:14
